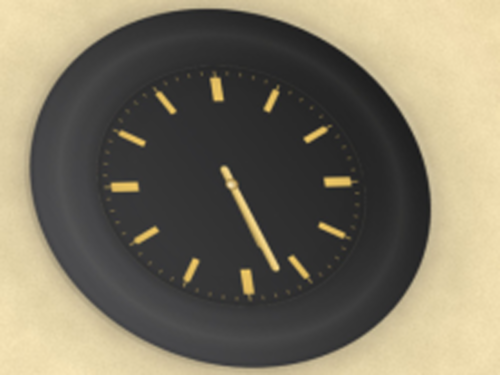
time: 5:27
